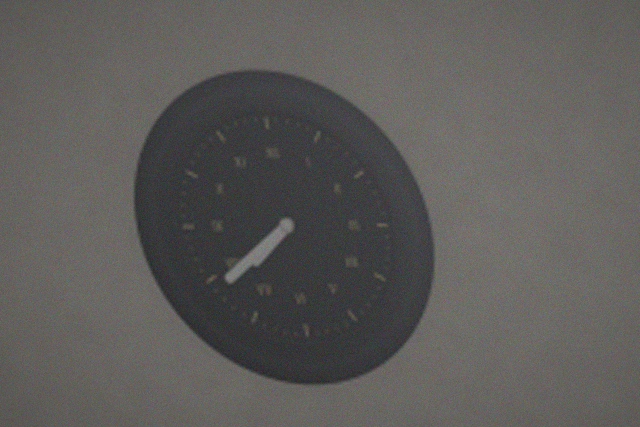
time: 7:39
